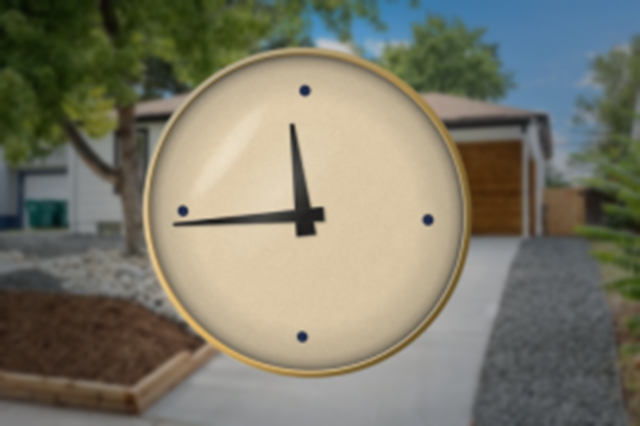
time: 11:44
